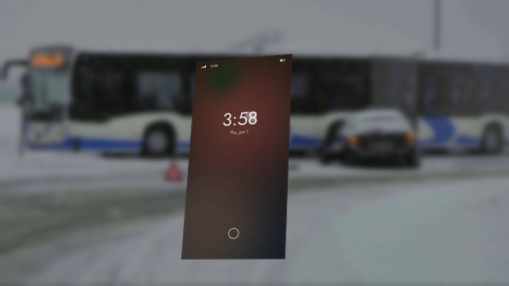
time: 3:58
